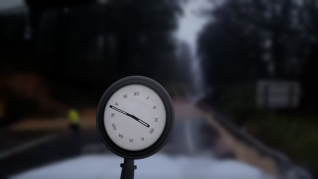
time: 3:48
